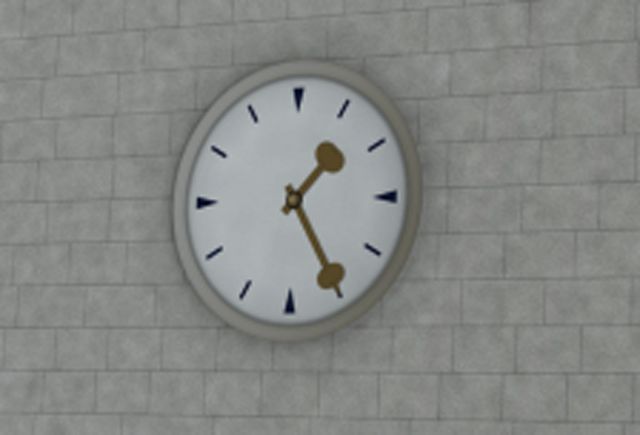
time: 1:25
